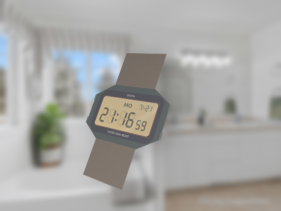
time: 21:16:59
